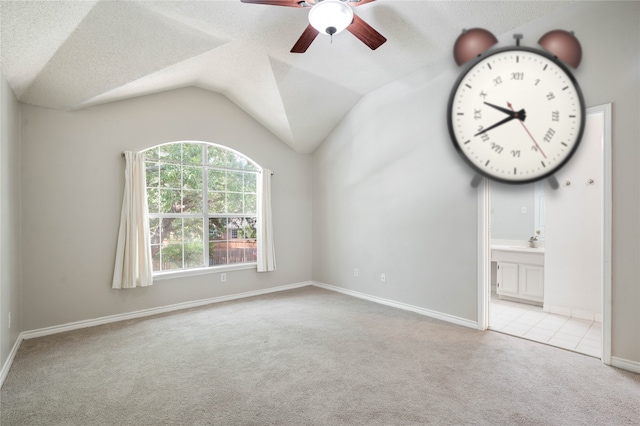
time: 9:40:24
